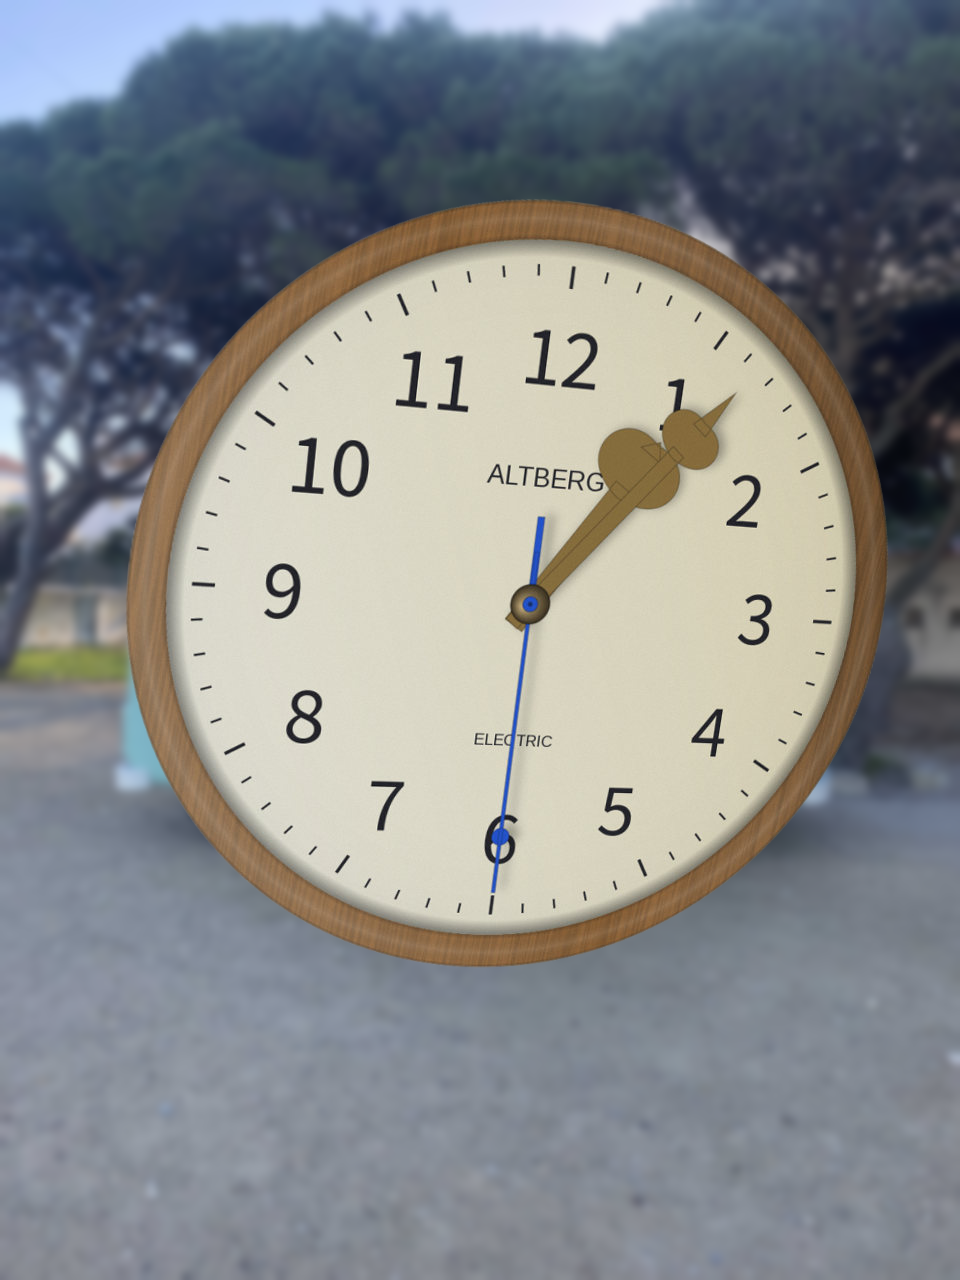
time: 1:06:30
